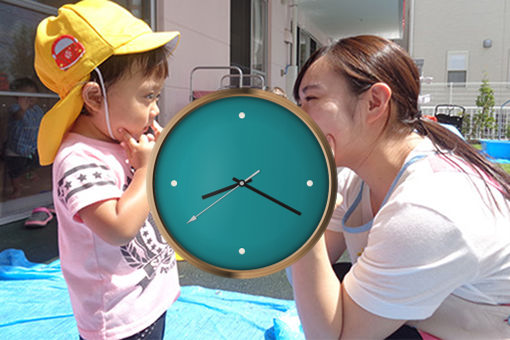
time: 8:19:39
